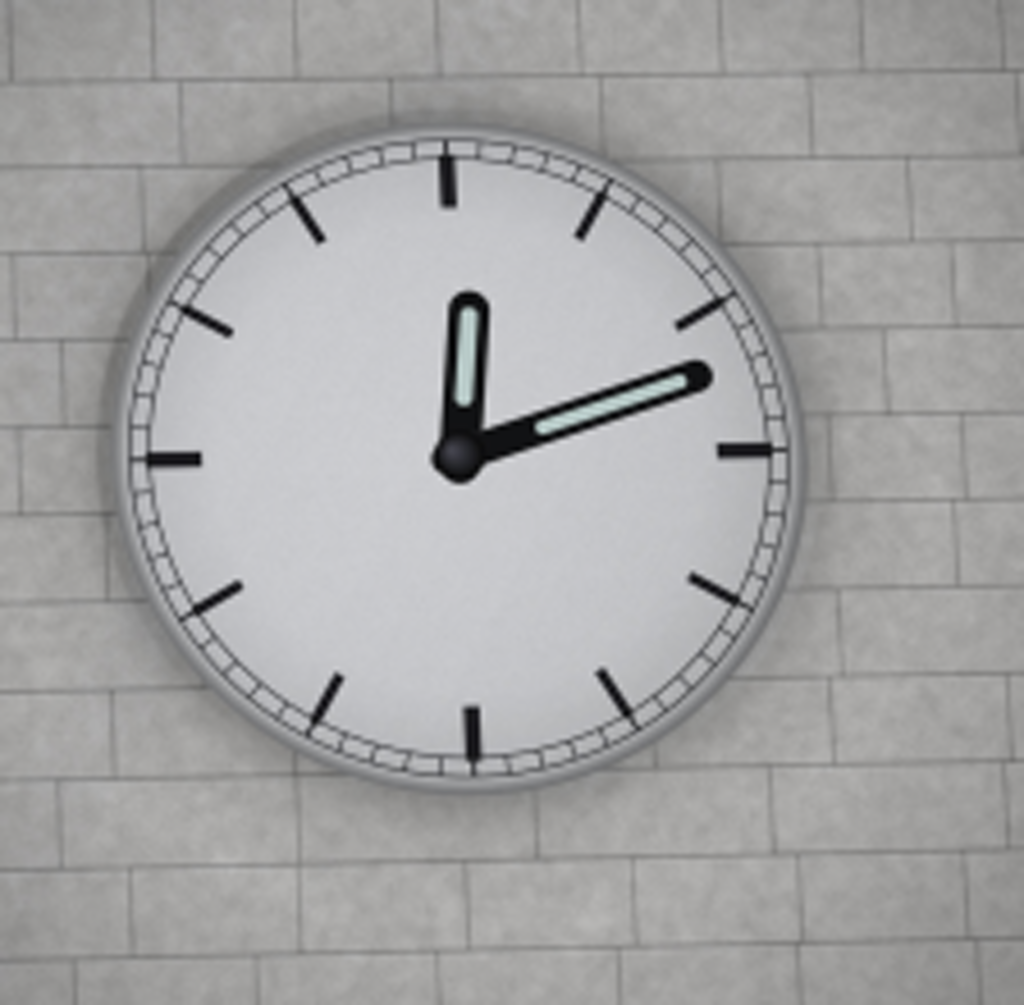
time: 12:12
